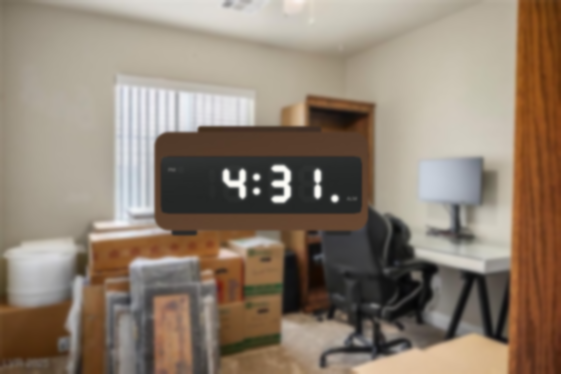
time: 4:31
